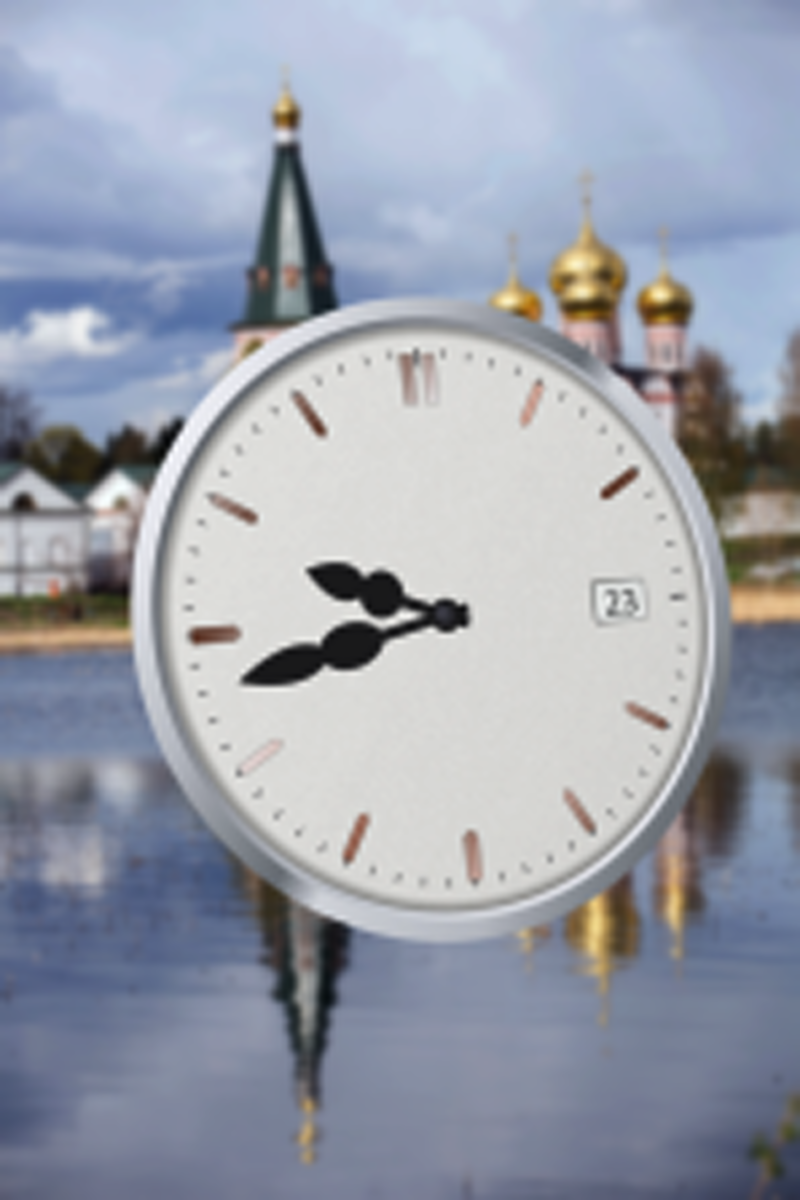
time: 9:43
